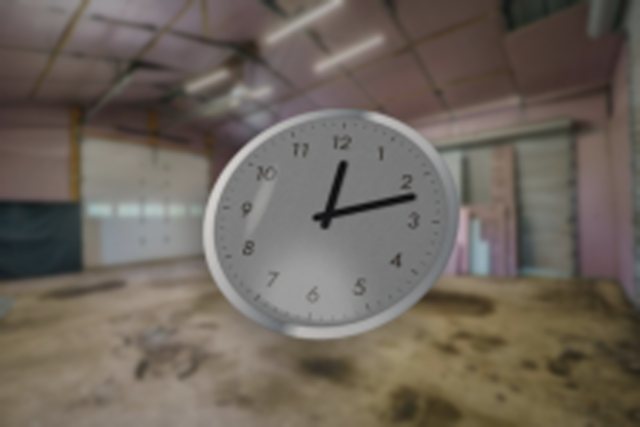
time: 12:12
